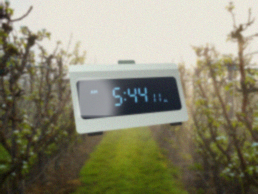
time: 5:44
